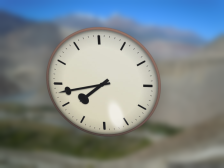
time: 7:43
